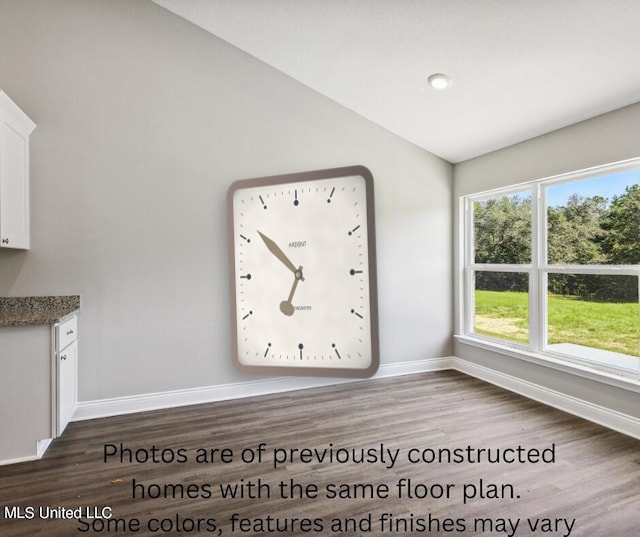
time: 6:52
